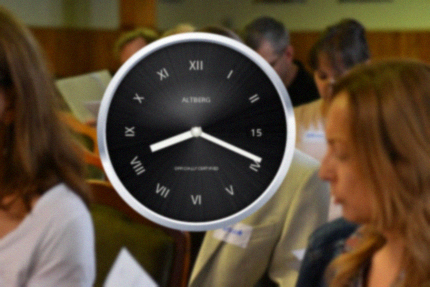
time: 8:19
